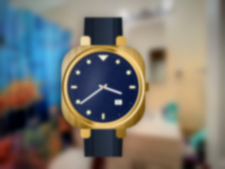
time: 3:39
